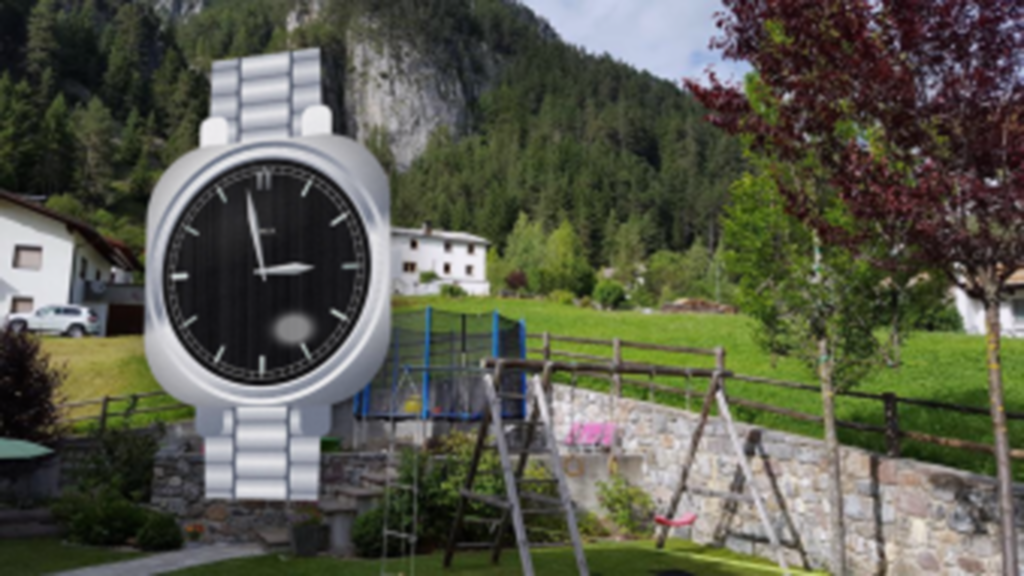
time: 2:58
